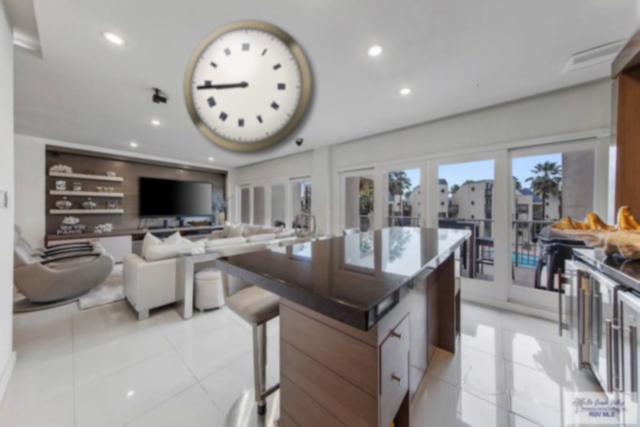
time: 8:44
